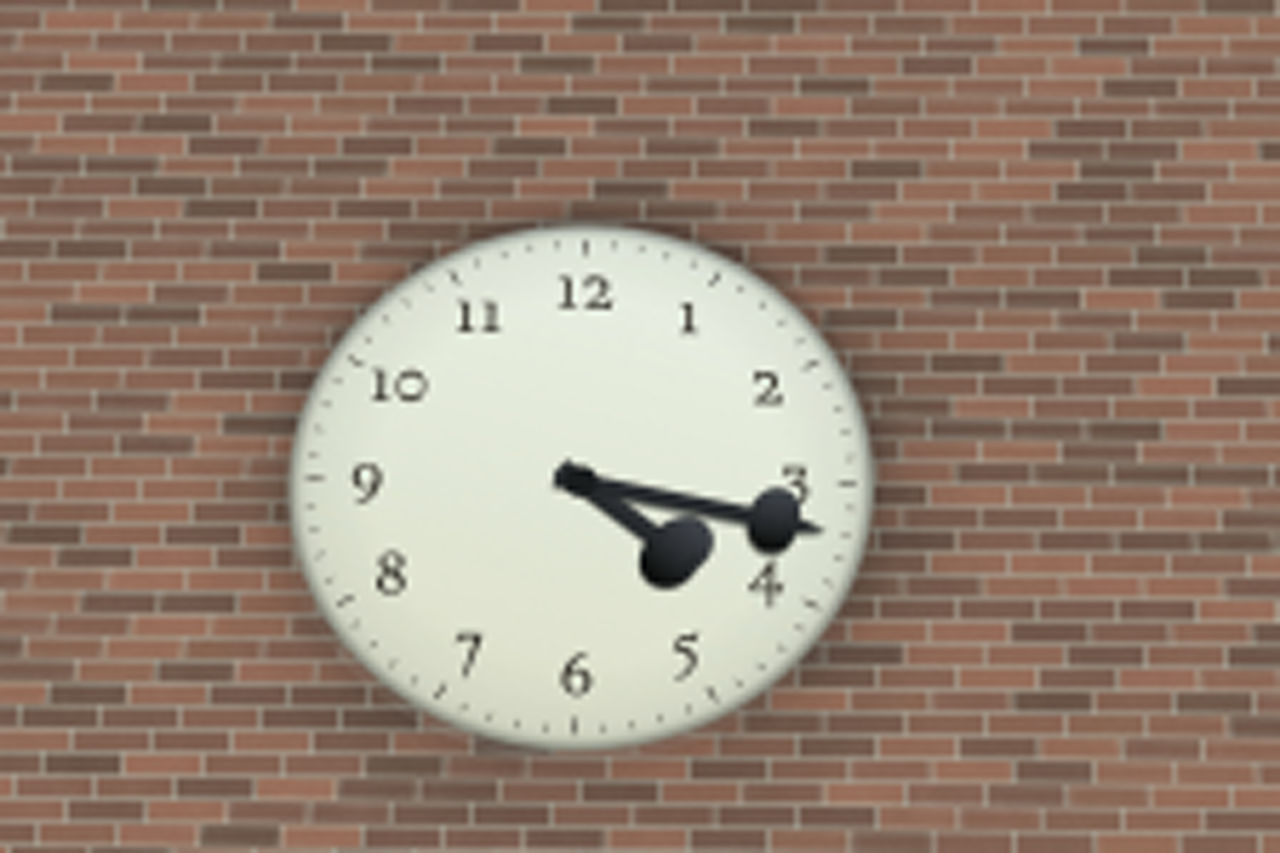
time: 4:17
